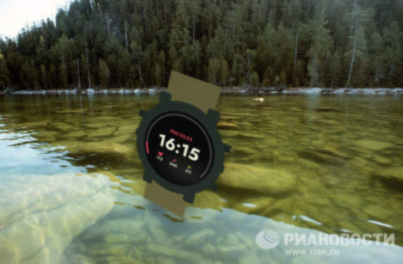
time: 16:15
